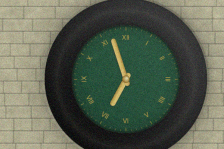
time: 6:57
